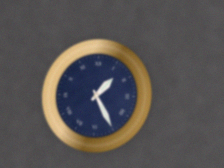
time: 1:25
